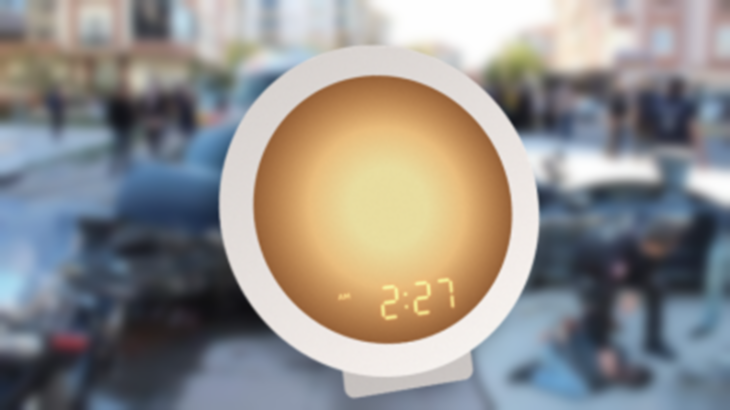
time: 2:27
